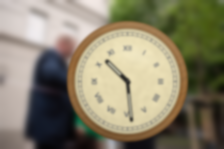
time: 10:29
